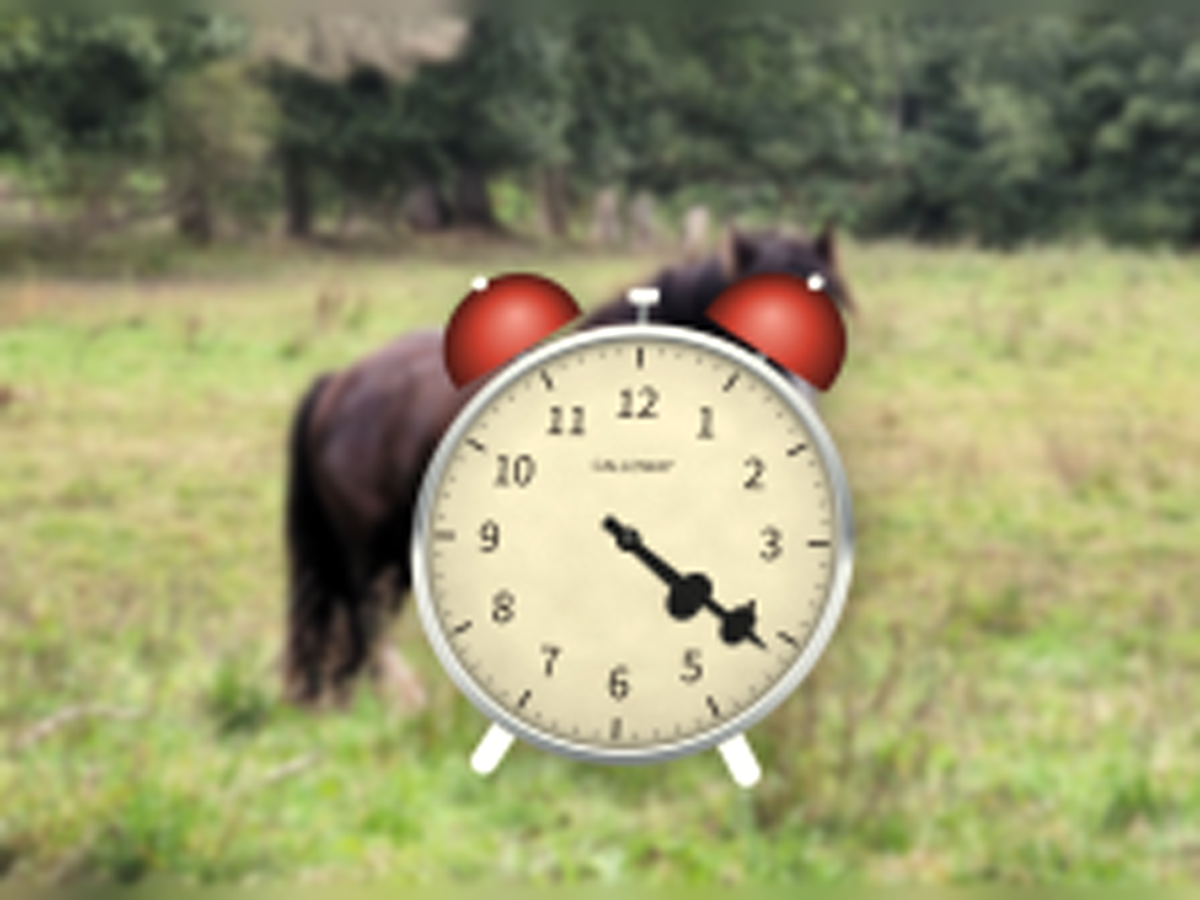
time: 4:21
